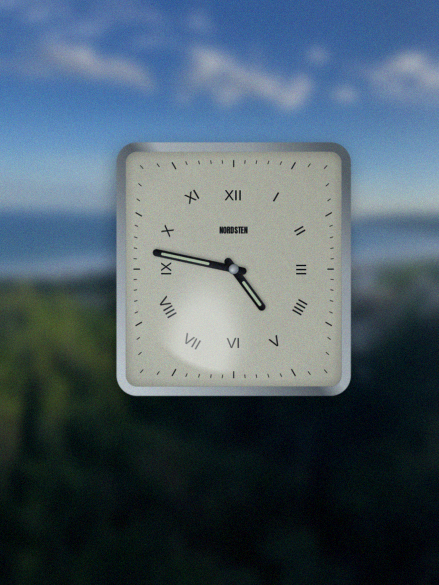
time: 4:47
